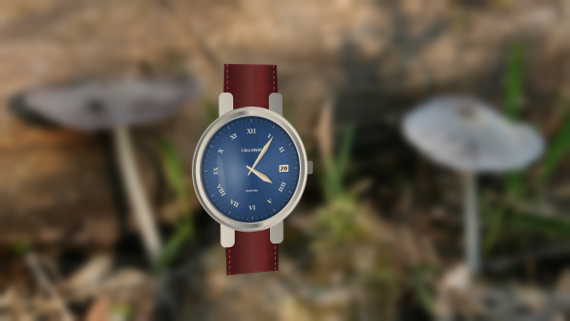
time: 4:06
